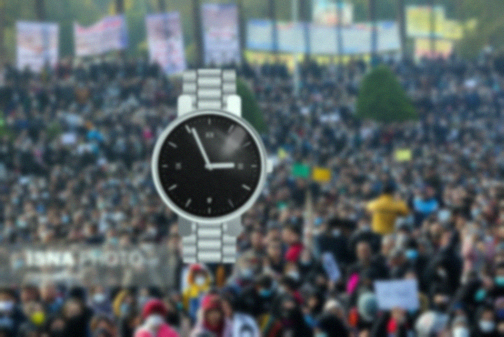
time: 2:56
